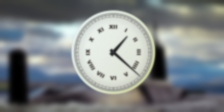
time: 1:22
